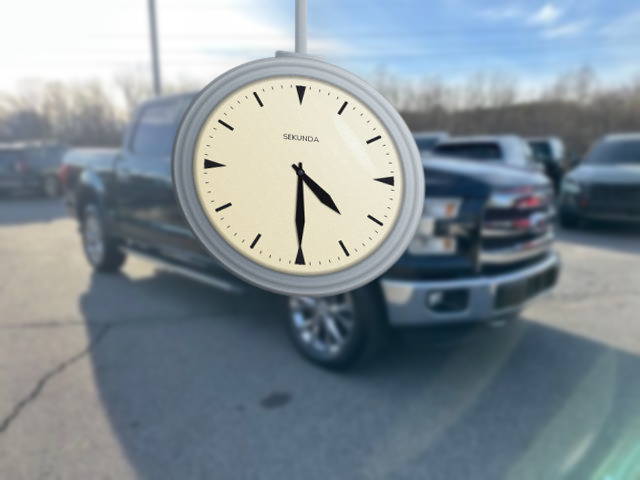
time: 4:30
